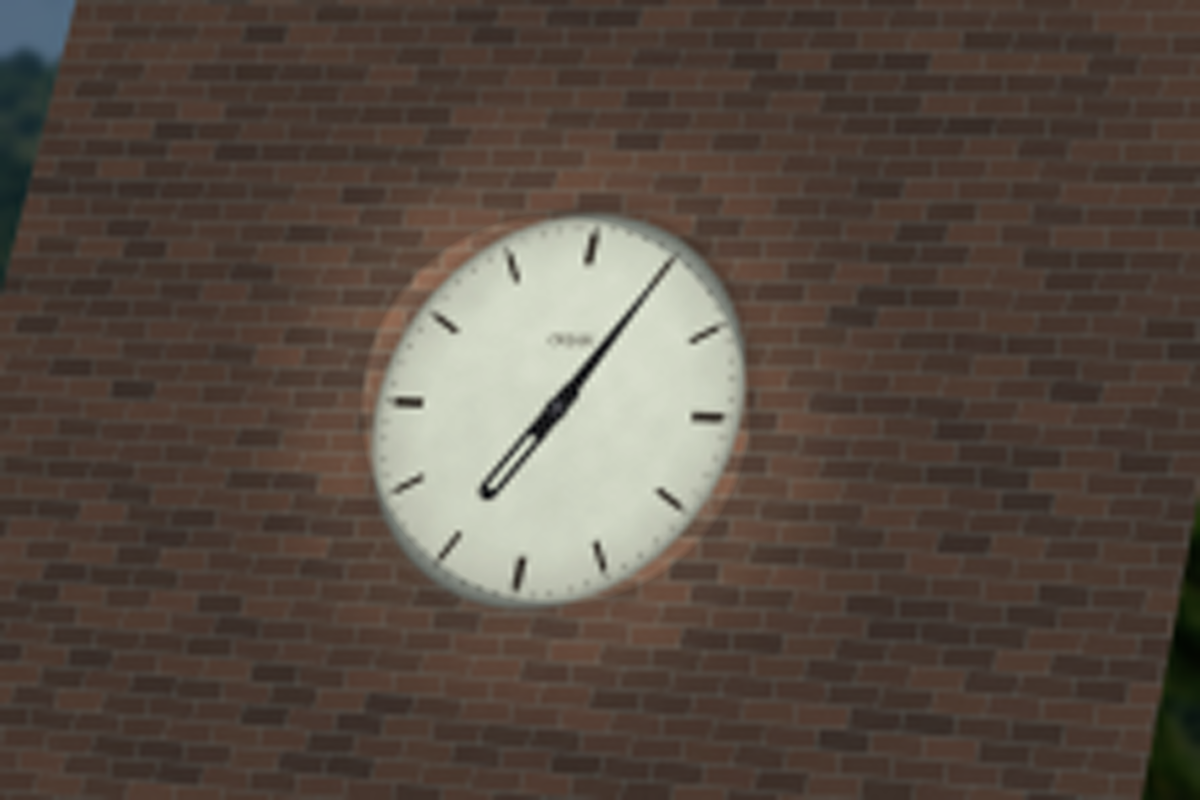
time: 7:05
